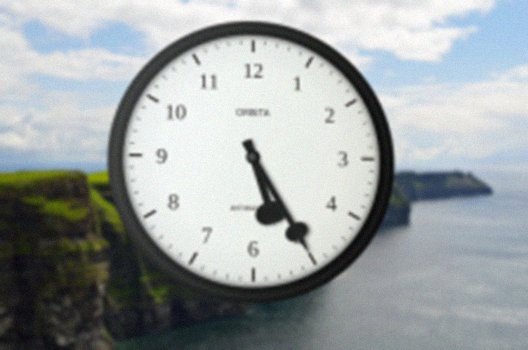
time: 5:25
